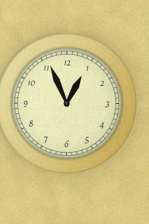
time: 12:56
